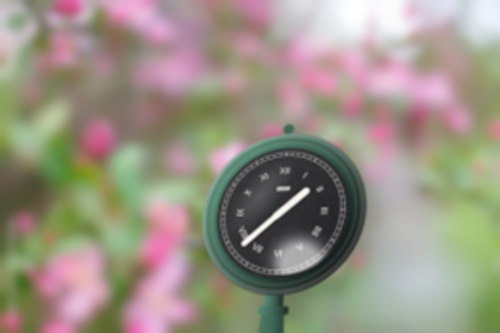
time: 1:38
